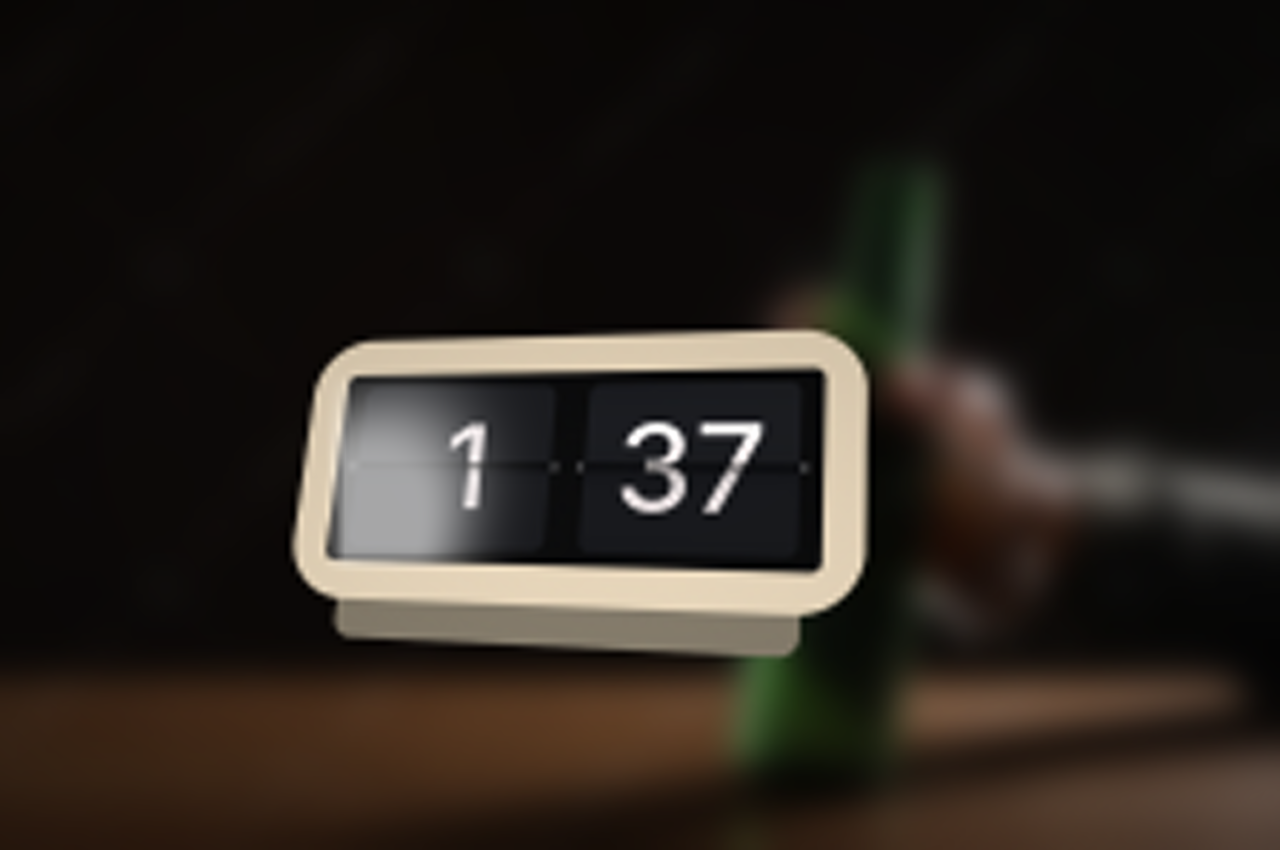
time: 1:37
